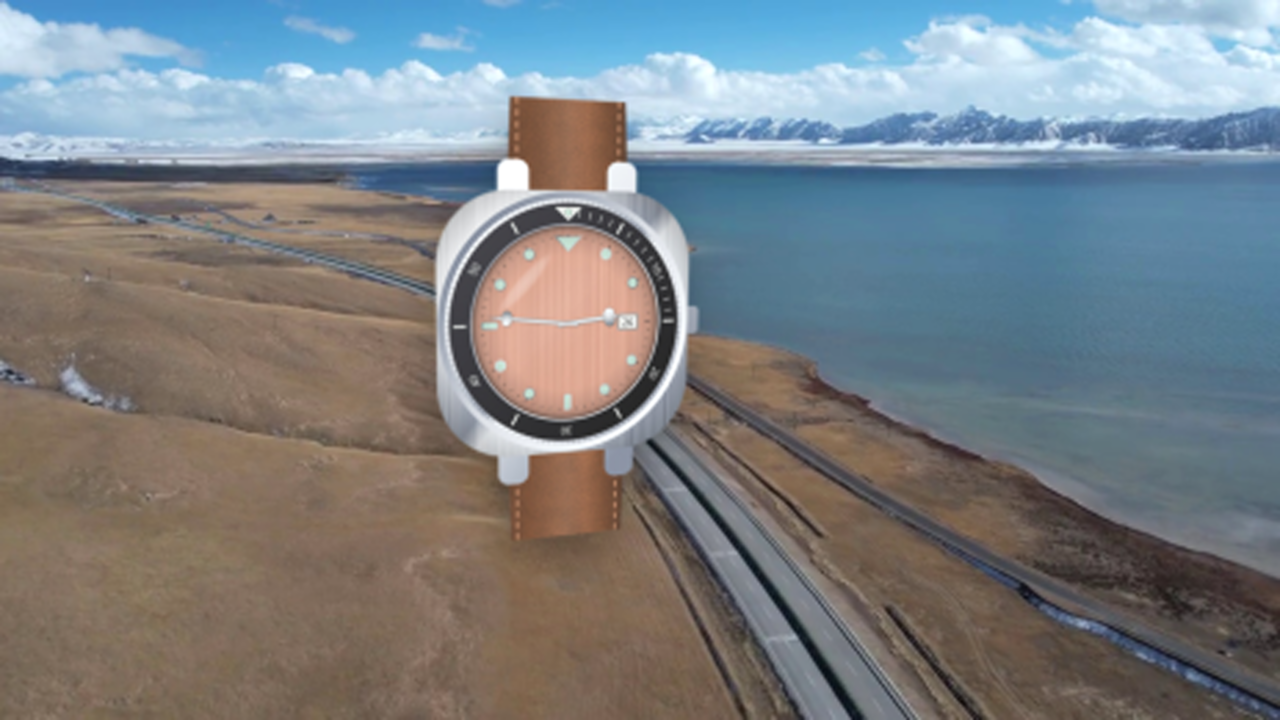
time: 2:46
